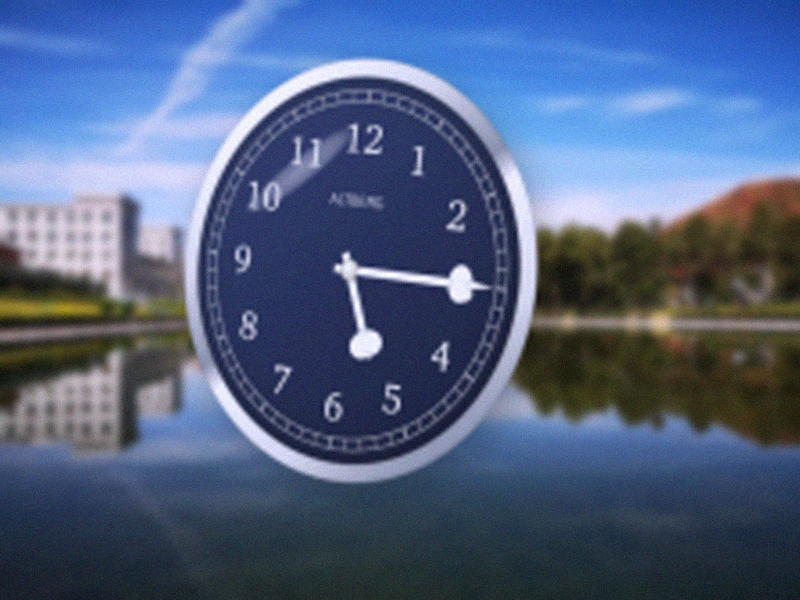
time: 5:15
